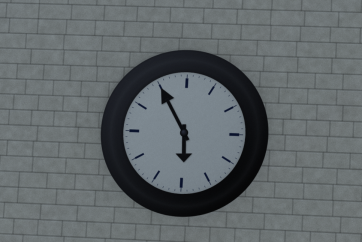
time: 5:55
